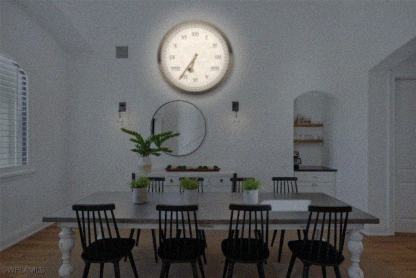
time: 6:36
